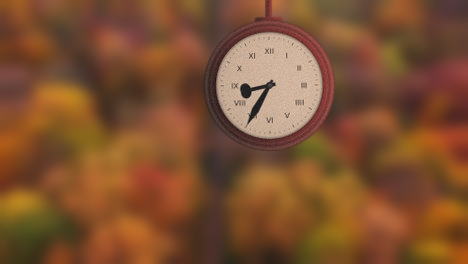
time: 8:35
